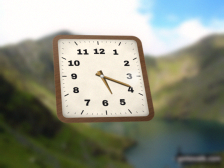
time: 5:19
